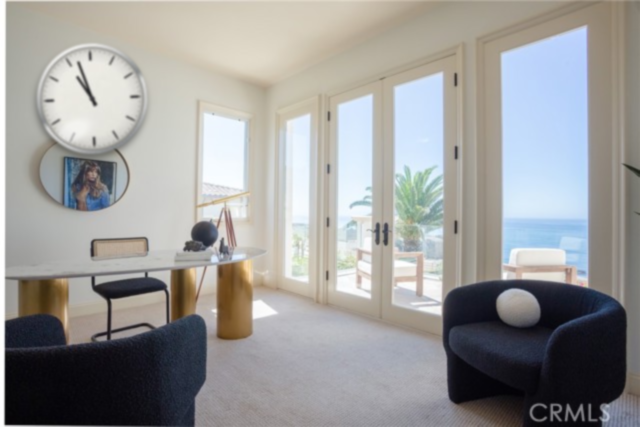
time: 10:57
